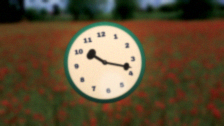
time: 10:18
